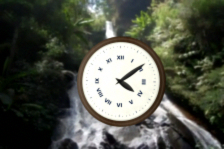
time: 4:09
